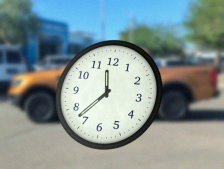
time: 11:37
